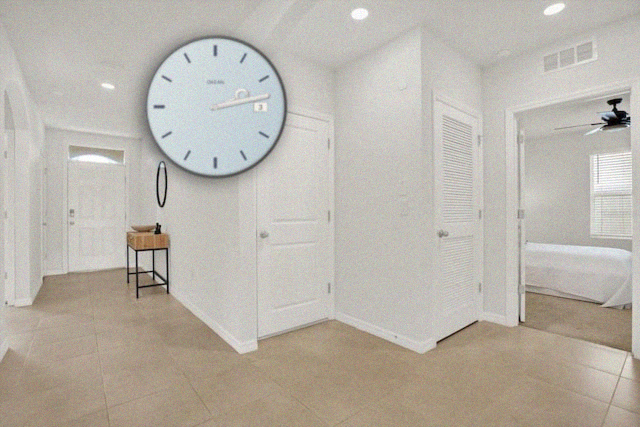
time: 2:13
